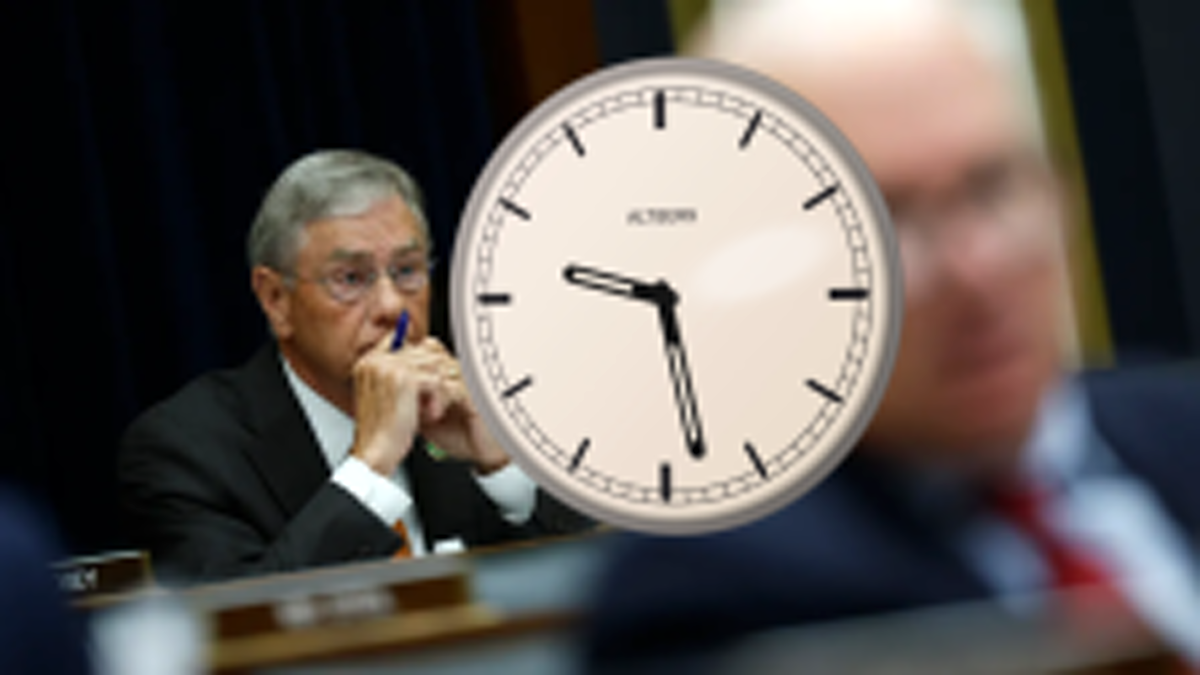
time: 9:28
